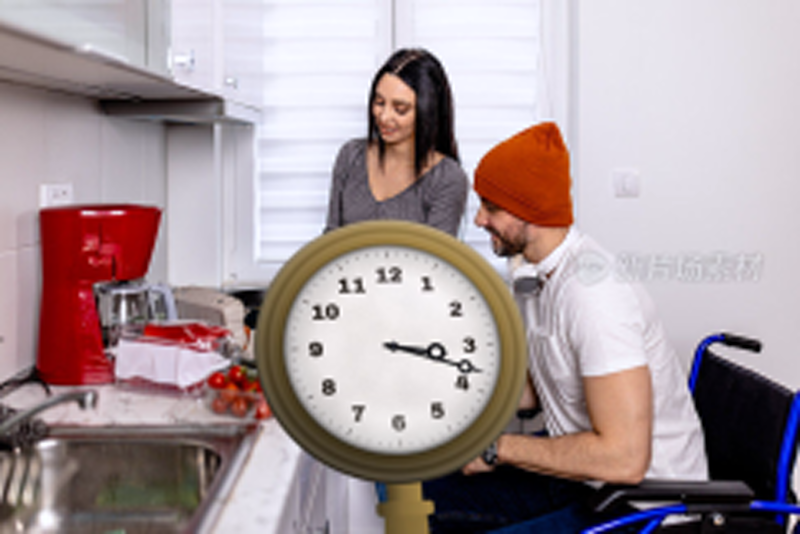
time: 3:18
